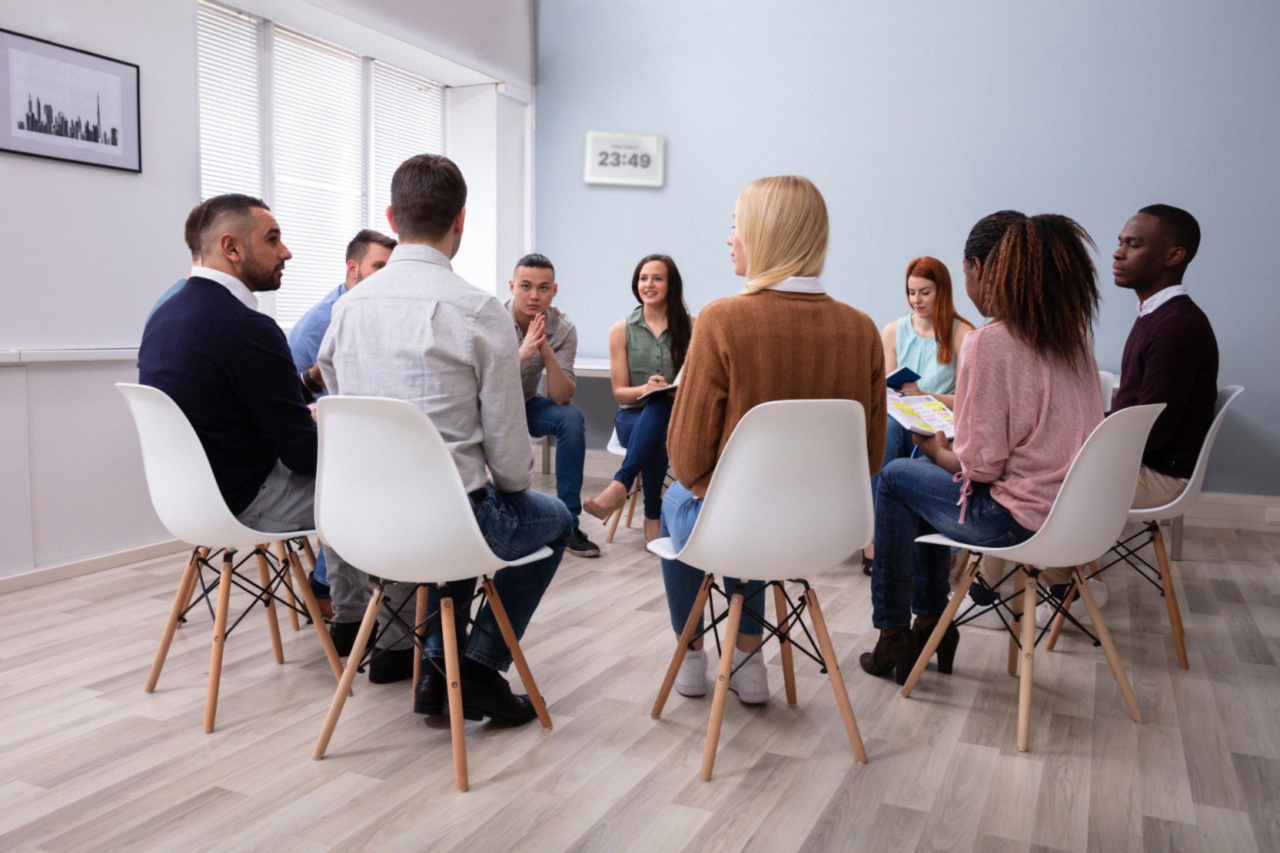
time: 23:49
